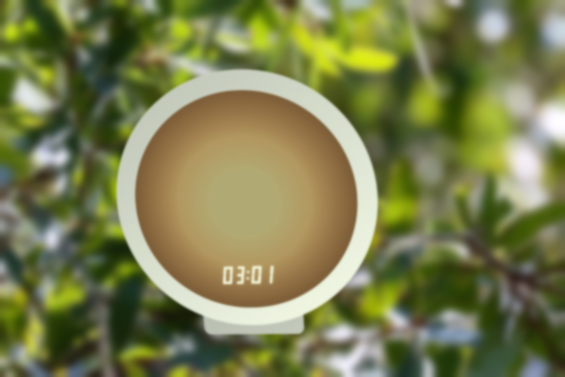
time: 3:01
